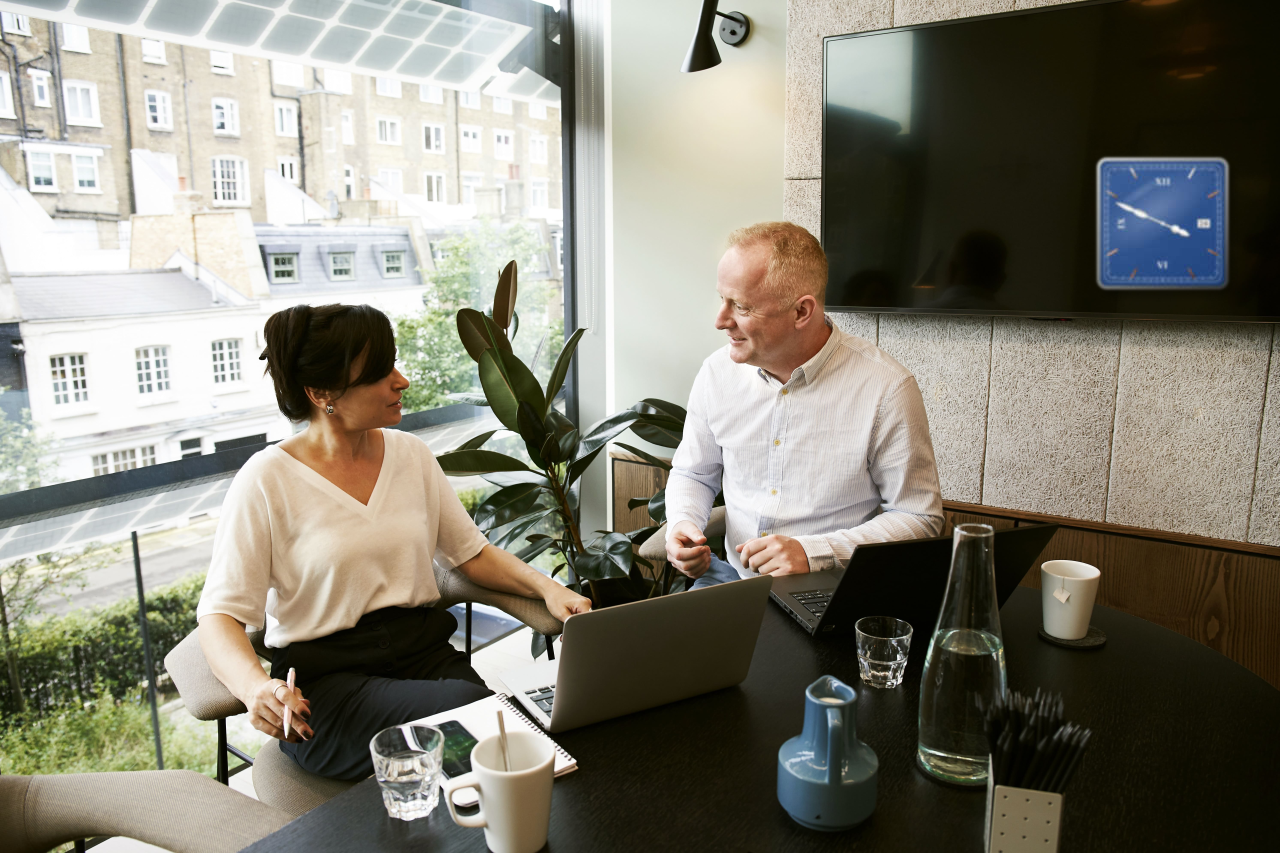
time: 3:49
